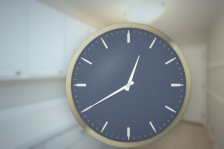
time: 12:40
